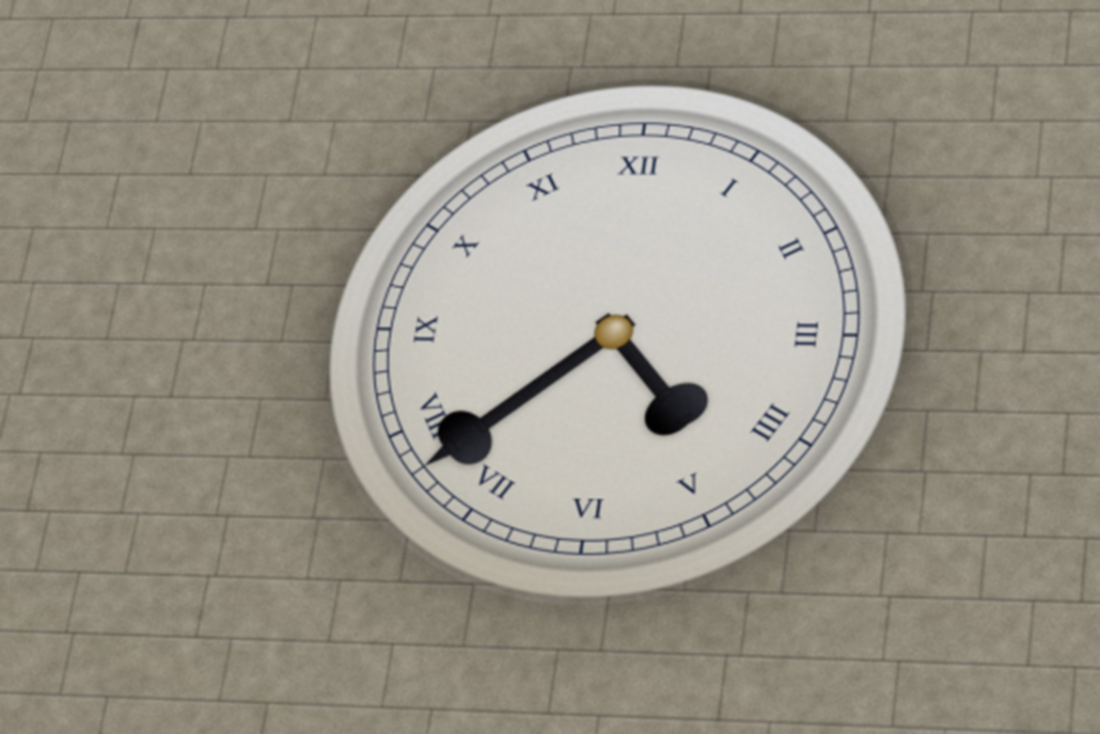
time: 4:38
